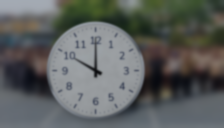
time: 10:00
